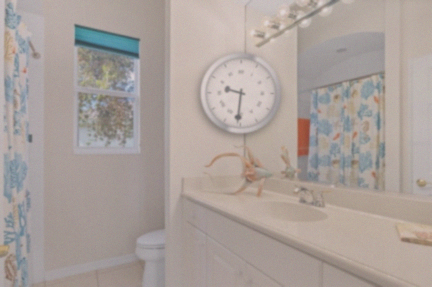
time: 9:31
